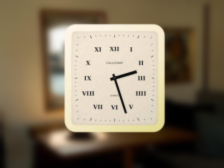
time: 2:27
